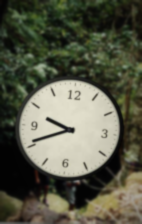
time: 9:41
